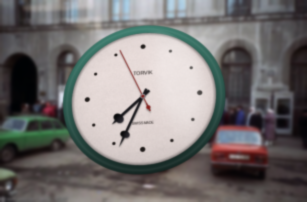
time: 7:33:56
